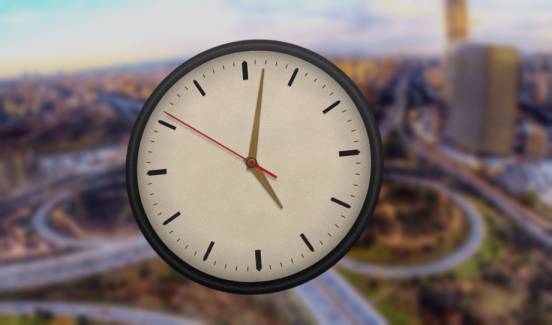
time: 5:01:51
